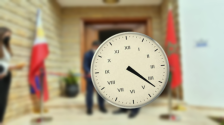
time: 4:22
